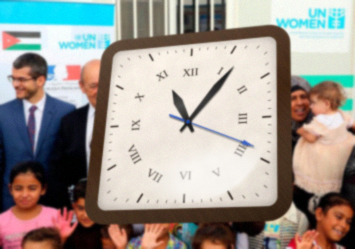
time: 11:06:19
